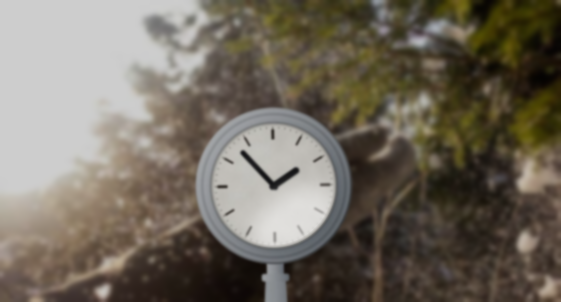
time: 1:53
